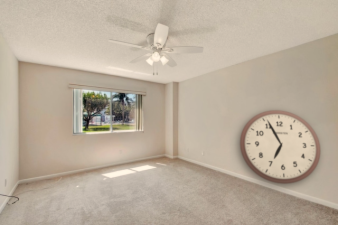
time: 6:56
